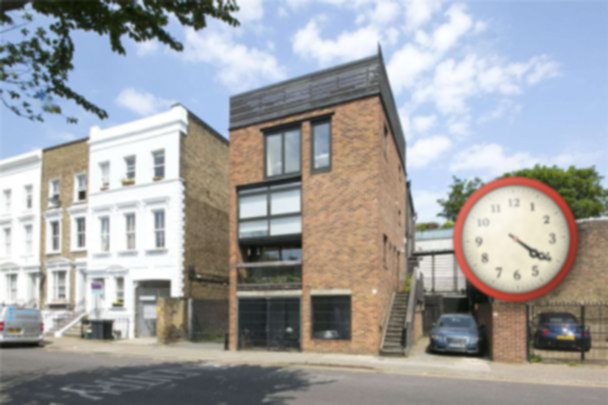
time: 4:21
